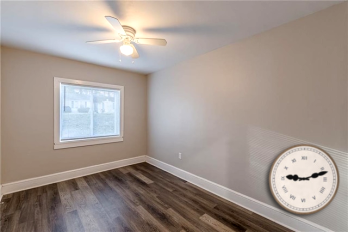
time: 9:12
